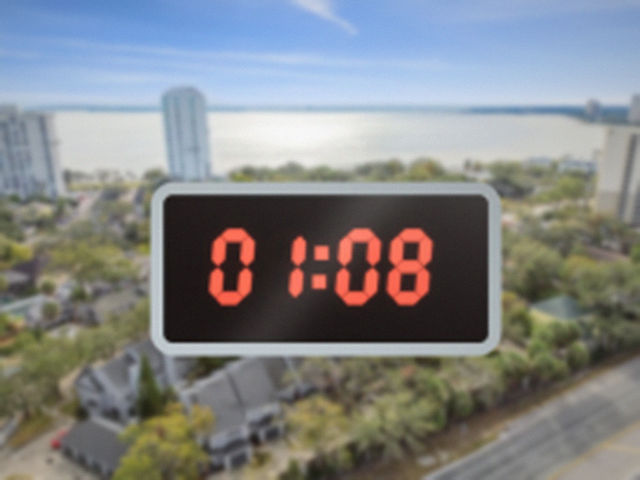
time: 1:08
